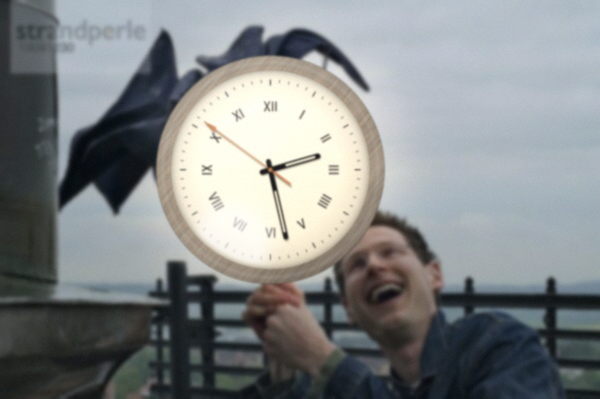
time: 2:27:51
